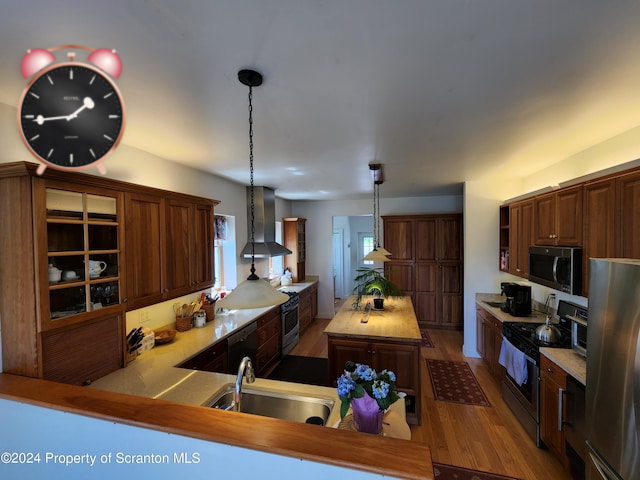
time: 1:44
